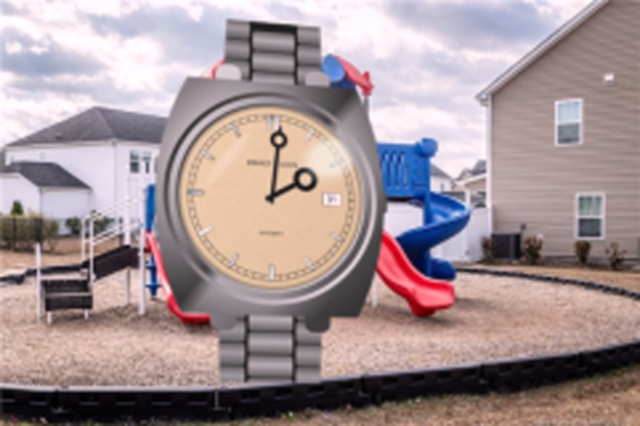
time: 2:01
